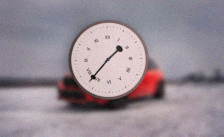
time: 1:37
